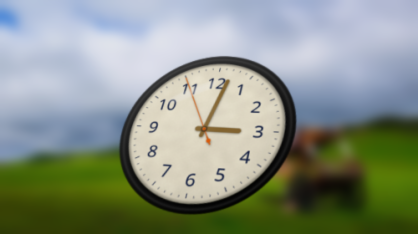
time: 3:01:55
